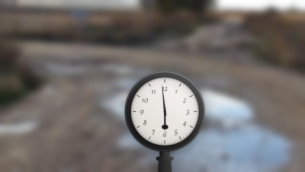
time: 5:59
